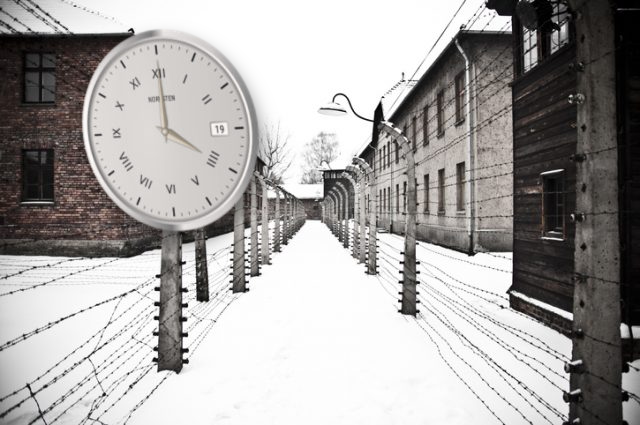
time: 4:00
